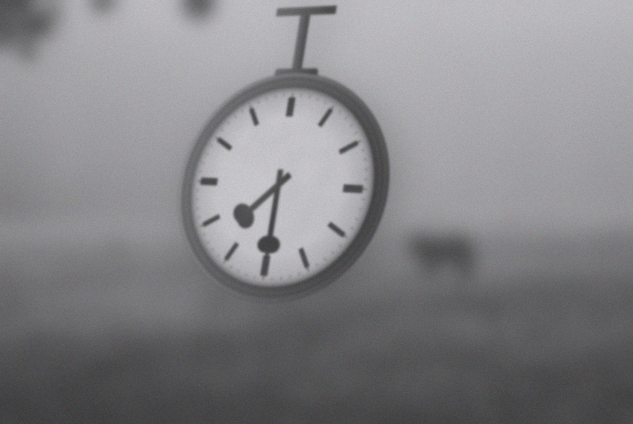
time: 7:30
